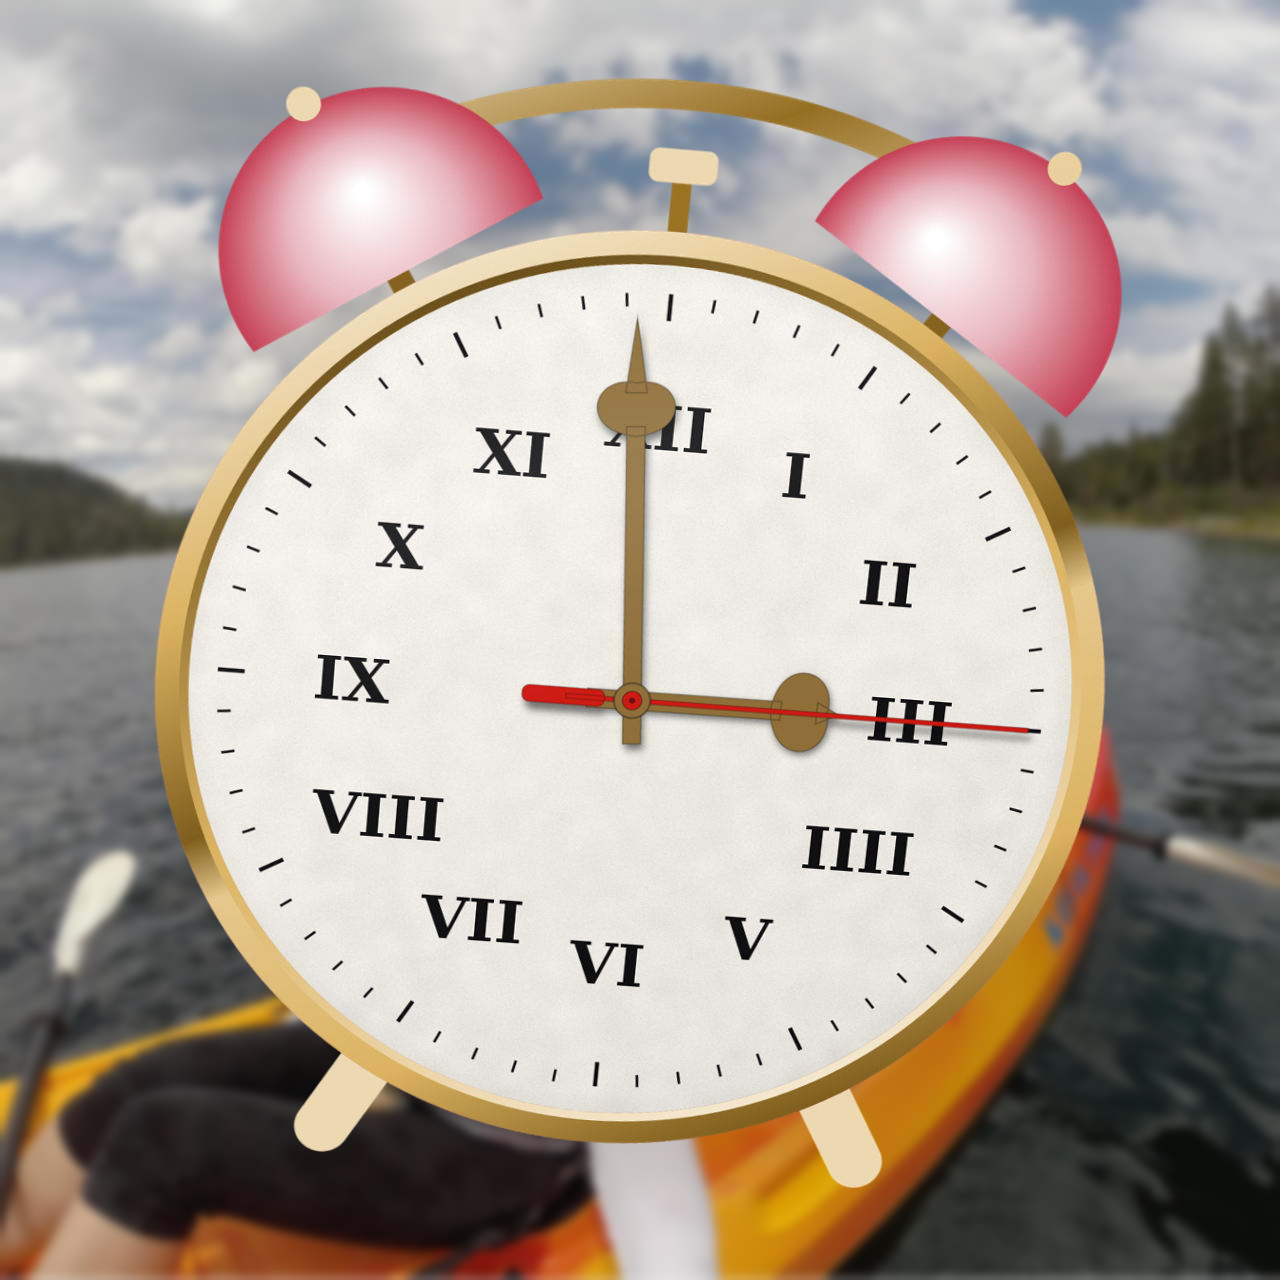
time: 2:59:15
